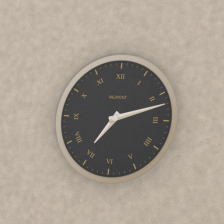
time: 7:12
